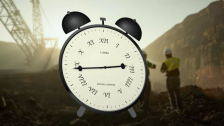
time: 2:44
